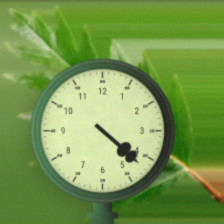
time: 4:22
